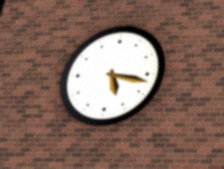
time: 5:17
